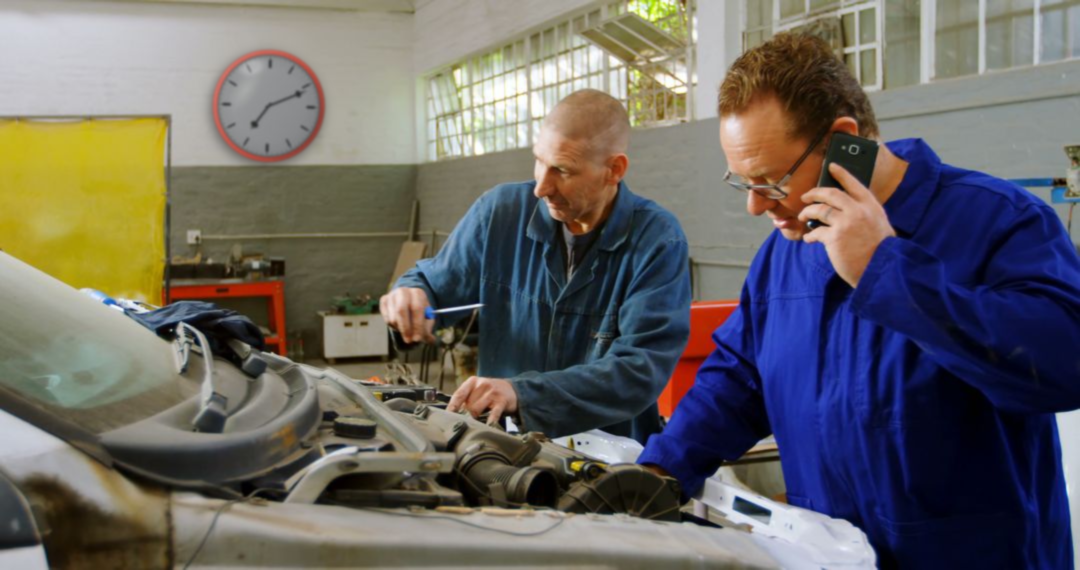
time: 7:11
